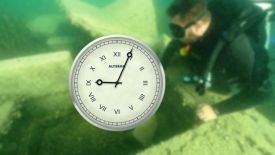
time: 9:04
